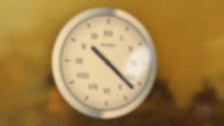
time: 10:22
